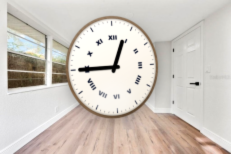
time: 12:45
